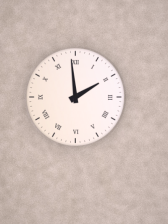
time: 1:59
